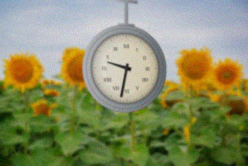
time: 9:32
